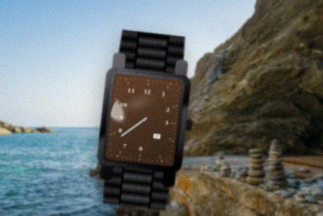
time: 7:38
